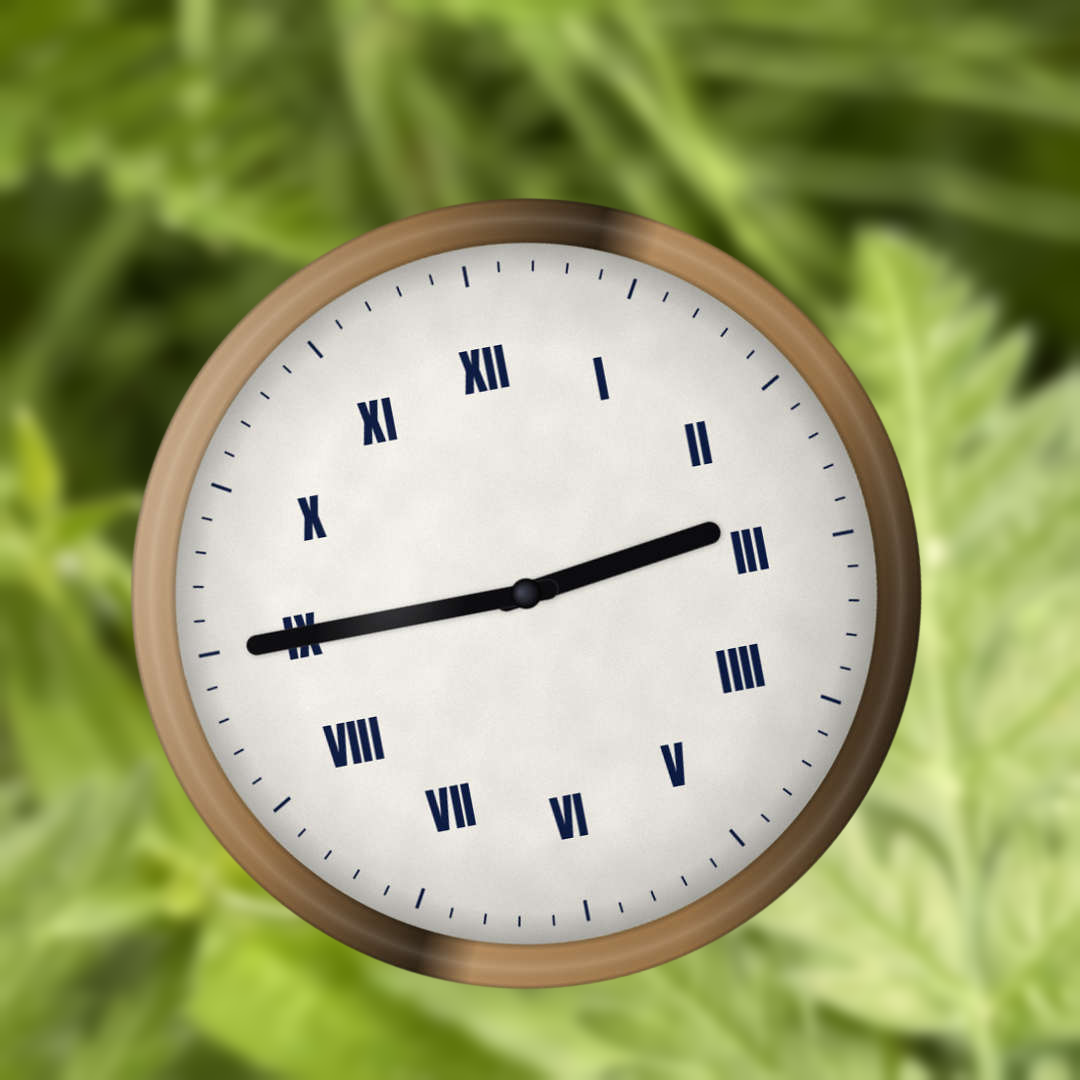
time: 2:45
